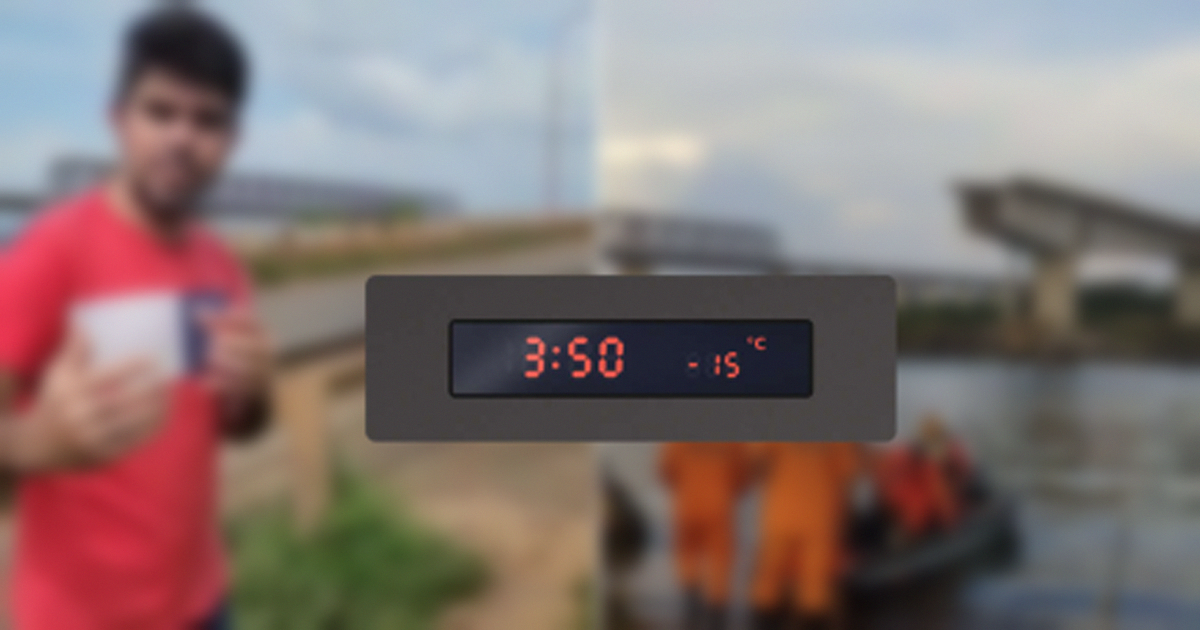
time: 3:50
